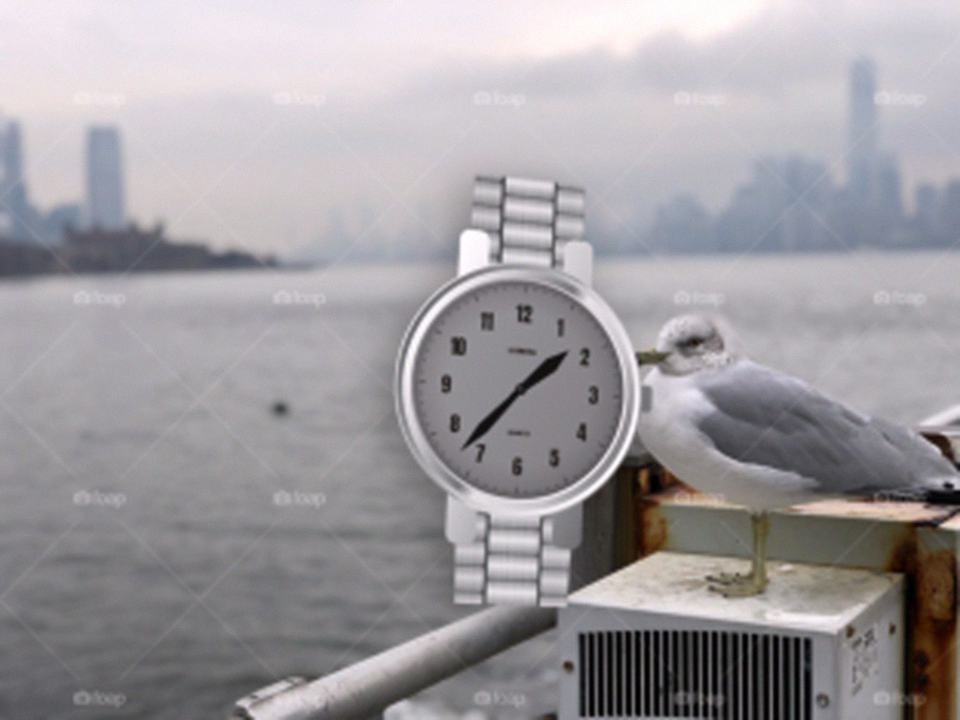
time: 1:37
